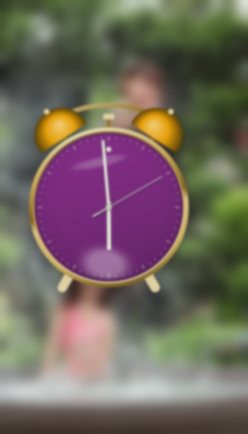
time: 5:59:10
